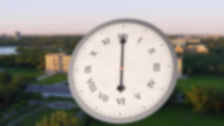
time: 6:00
